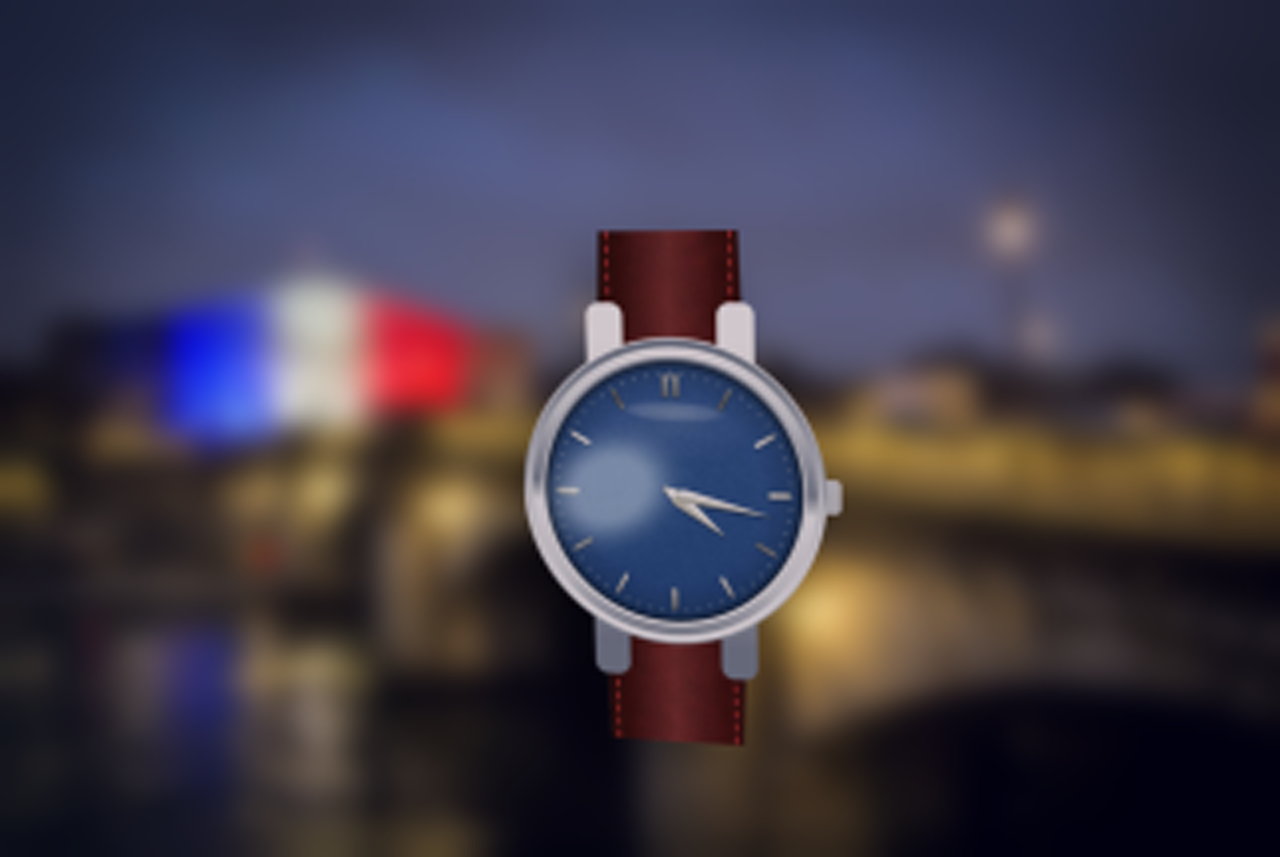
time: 4:17
